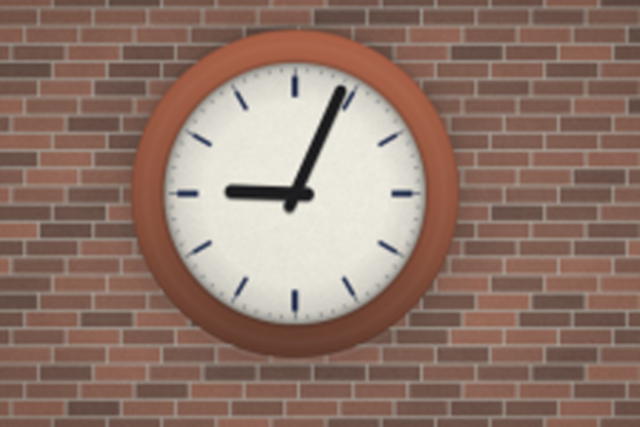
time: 9:04
